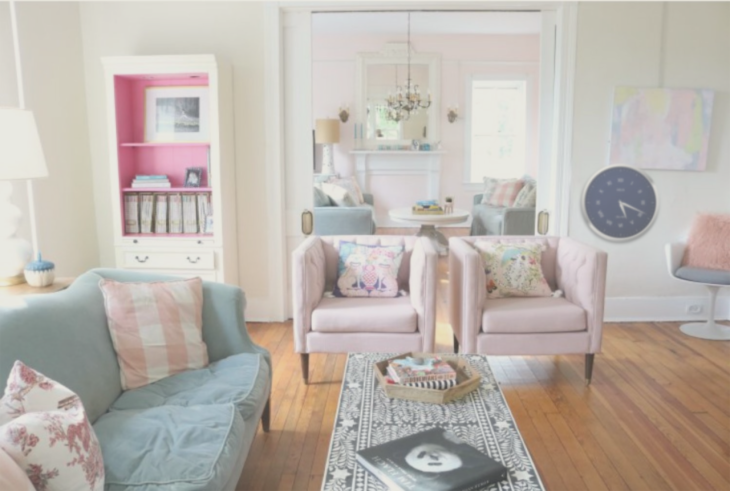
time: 5:19
